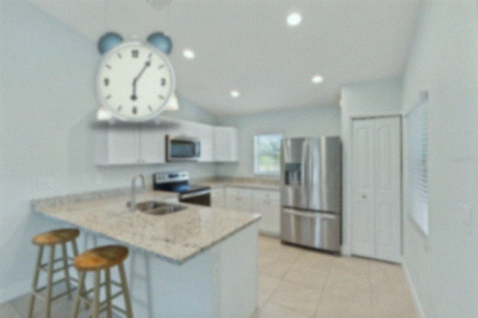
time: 6:06
